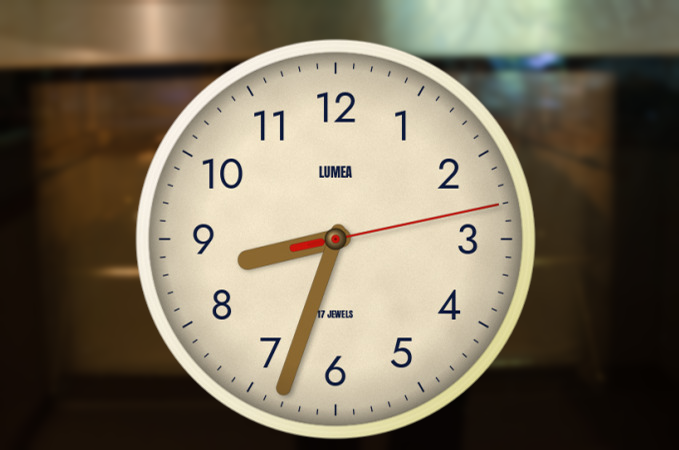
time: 8:33:13
